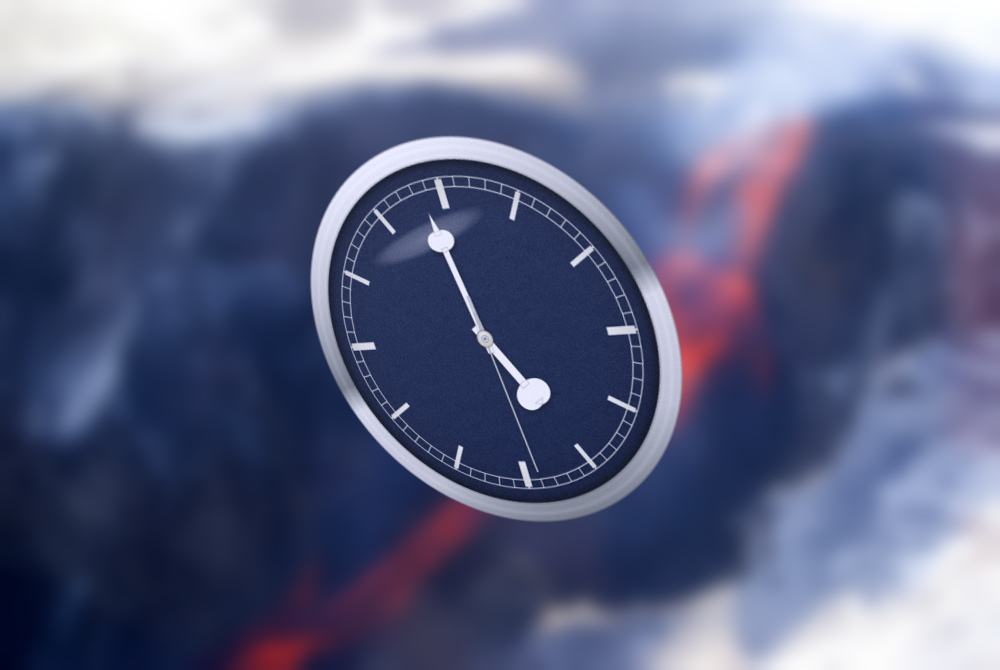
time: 4:58:29
